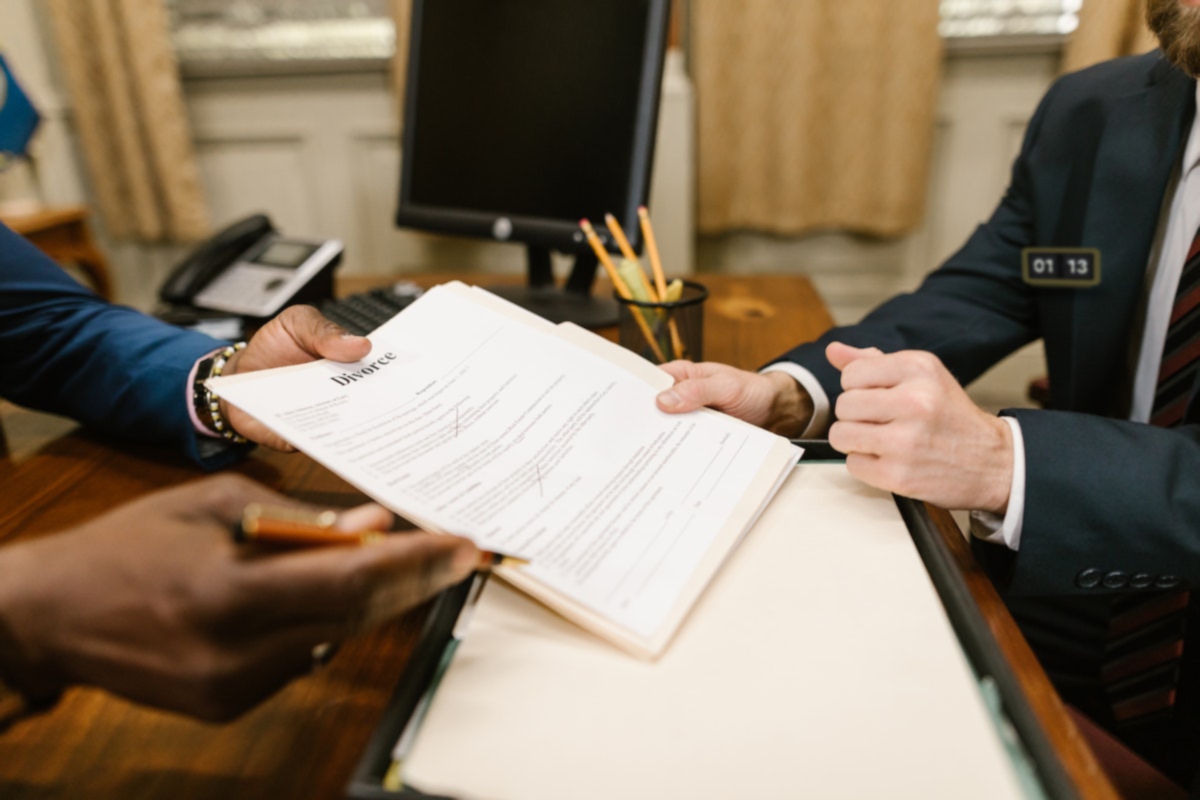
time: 1:13
